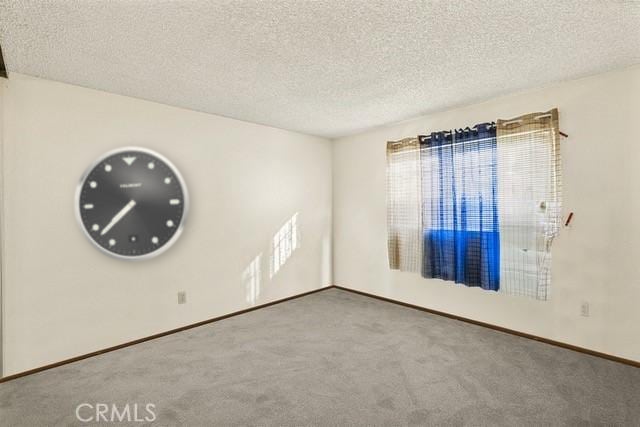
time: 7:38
